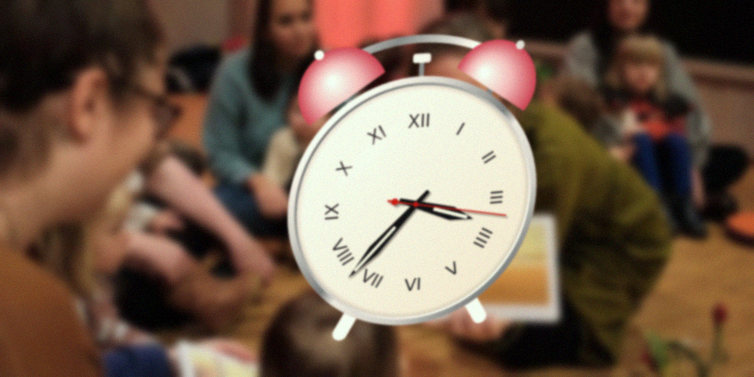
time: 3:37:17
